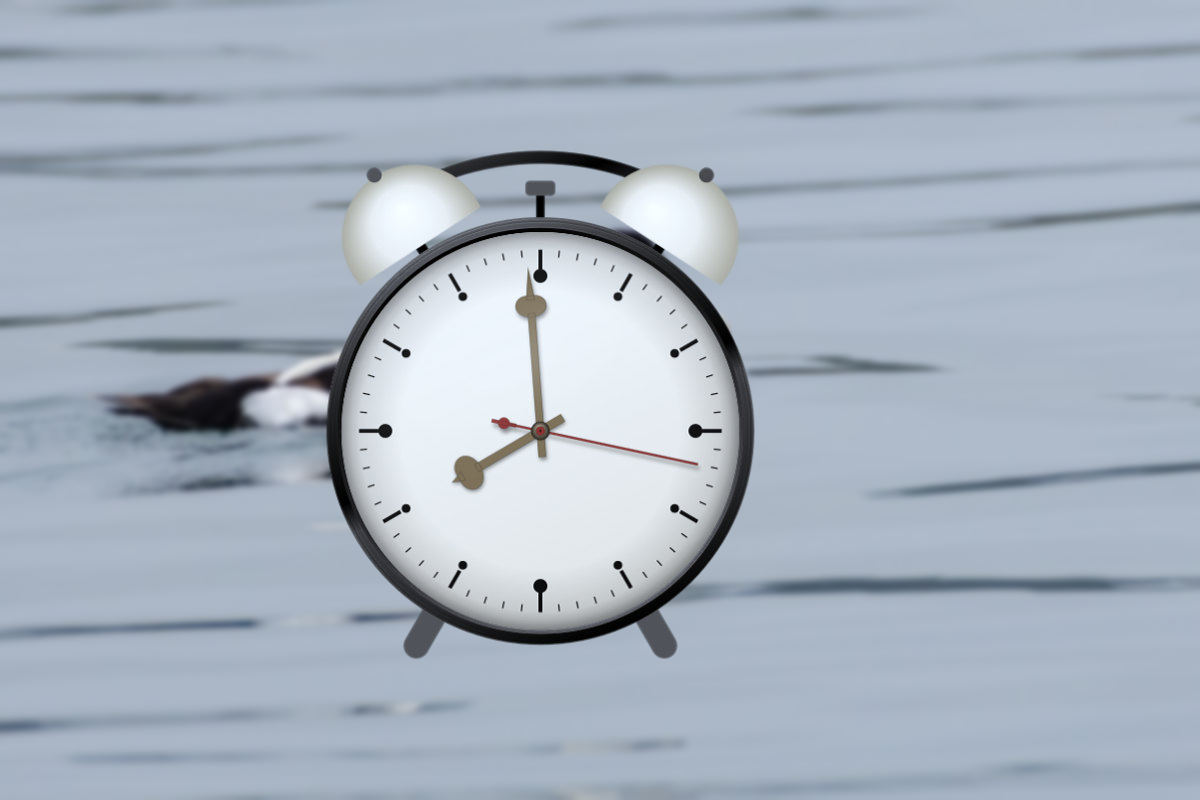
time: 7:59:17
